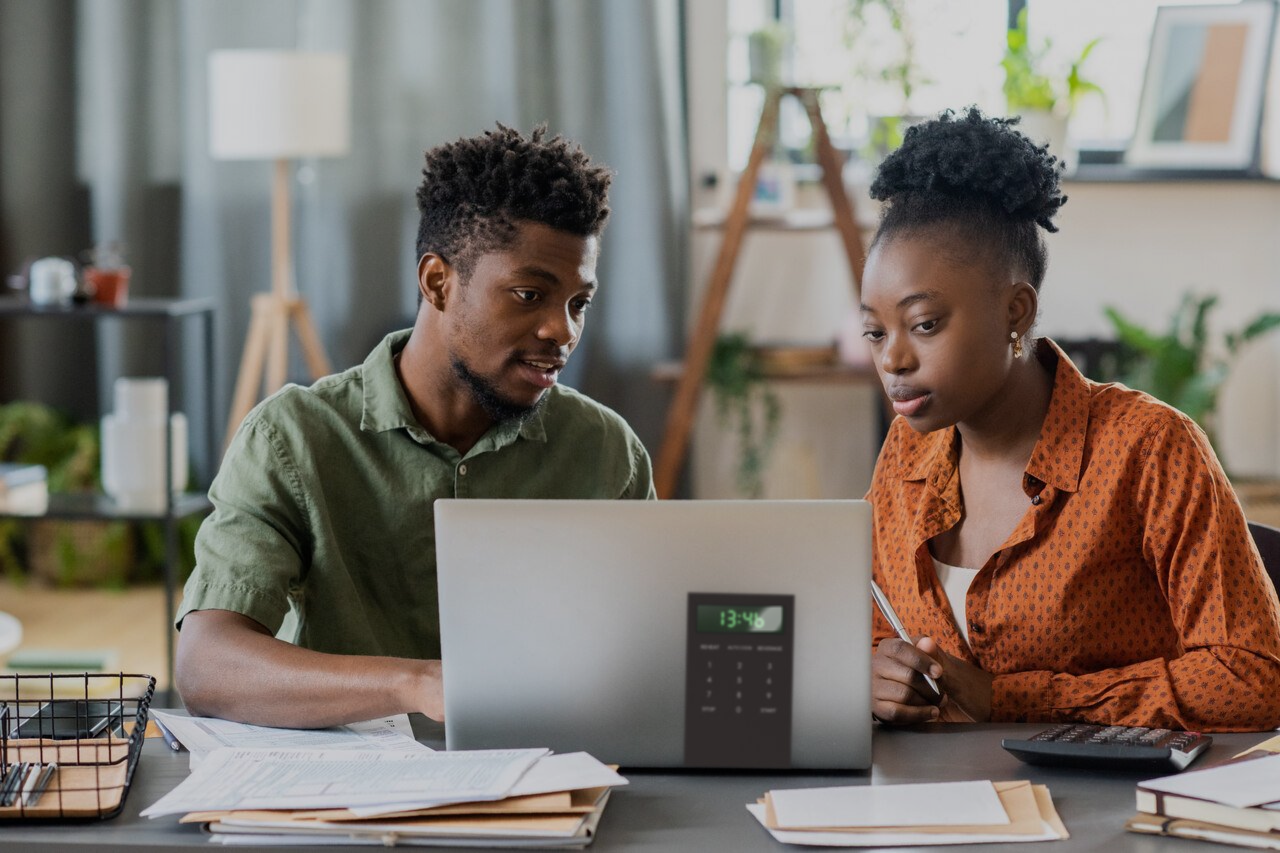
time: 13:46
